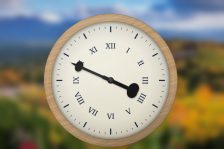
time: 3:49
